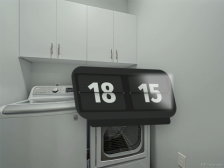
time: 18:15
